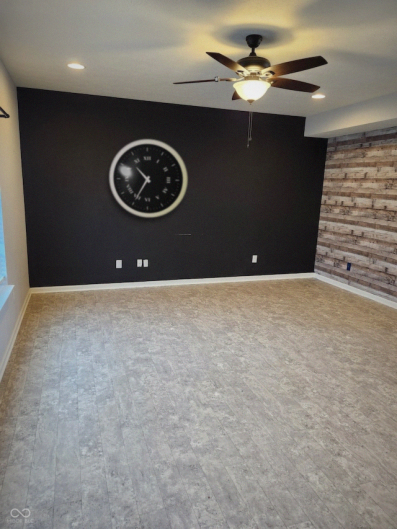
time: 10:35
